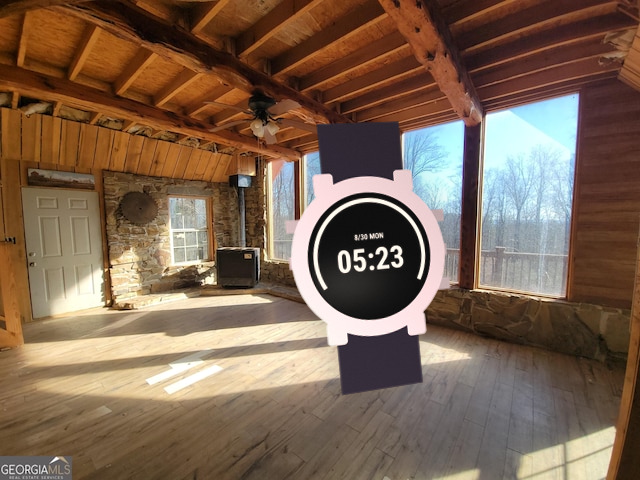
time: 5:23
